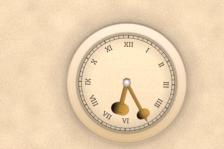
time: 6:25
